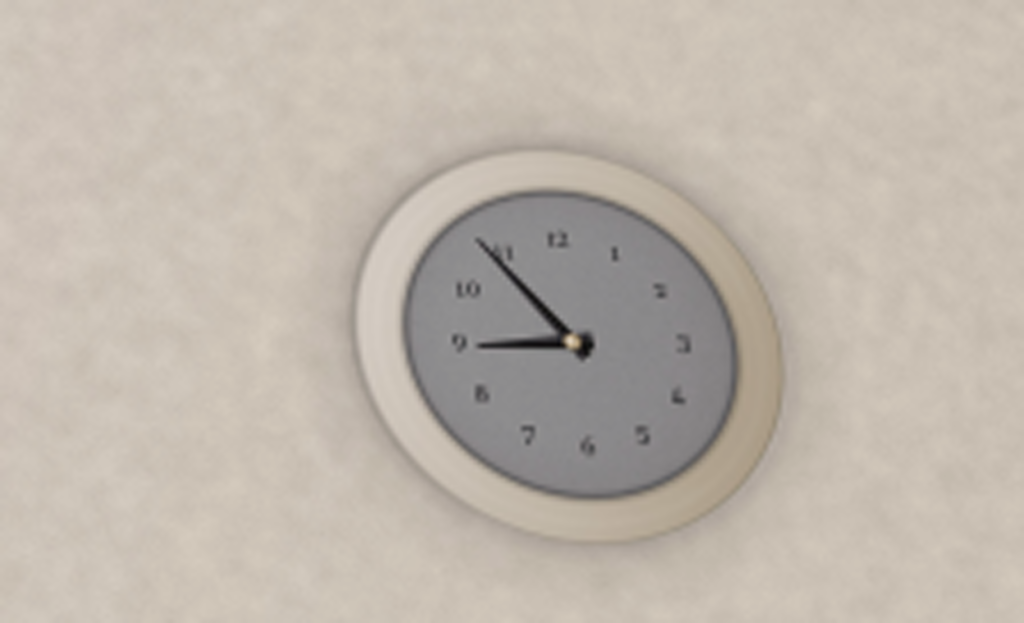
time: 8:54
